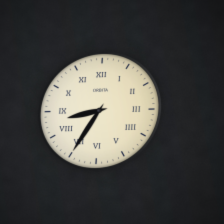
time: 8:35
